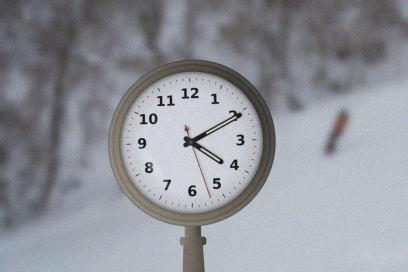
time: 4:10:27
